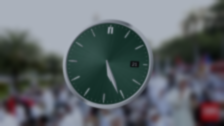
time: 5:26
